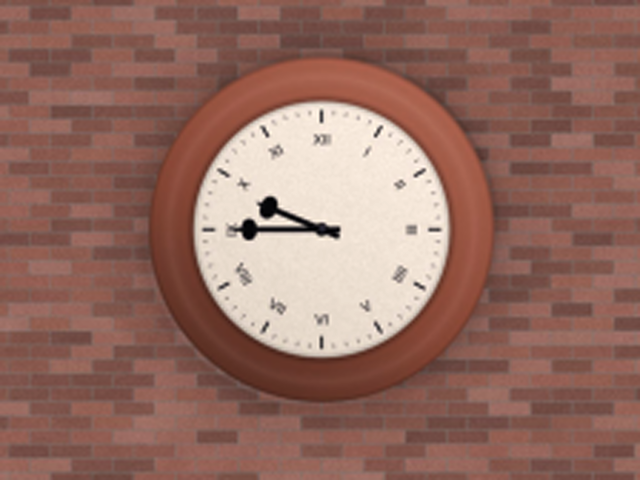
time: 9:45
